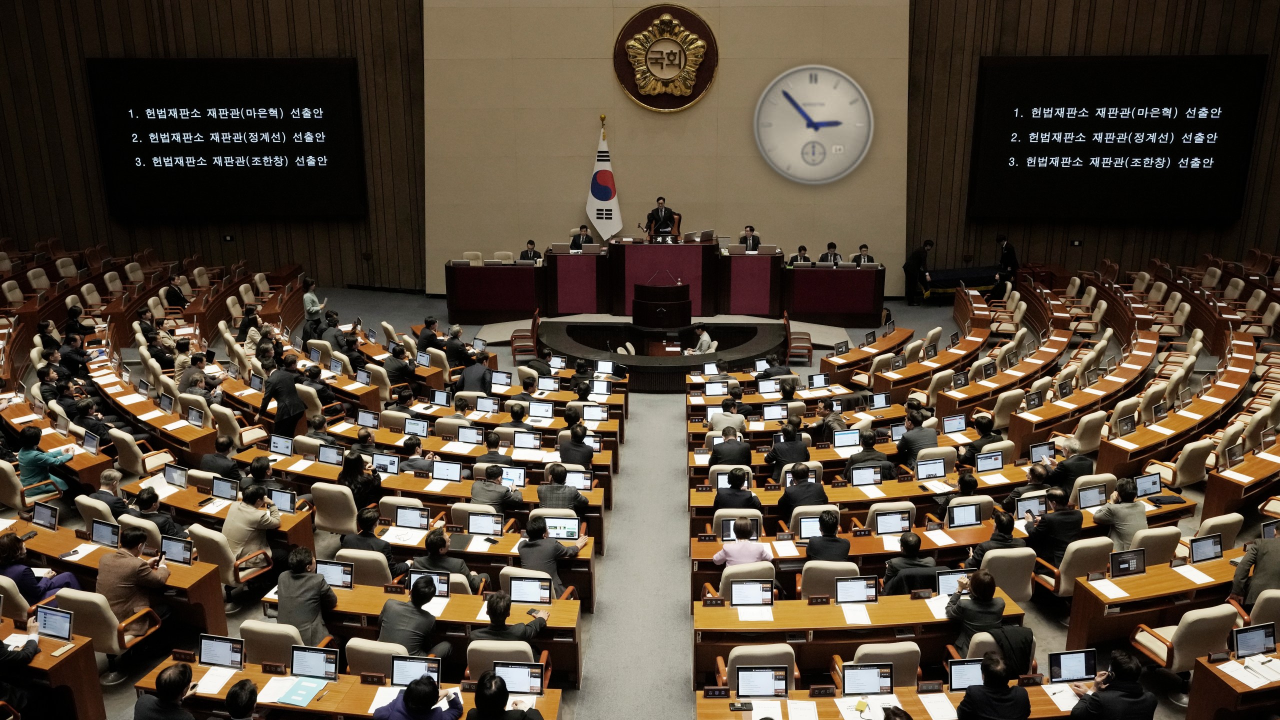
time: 2:53
